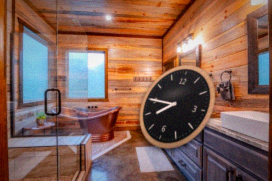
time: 7:45
